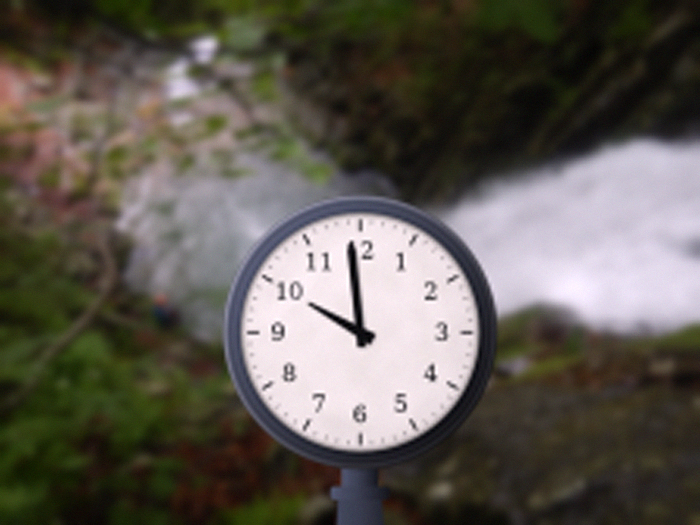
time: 9:59
